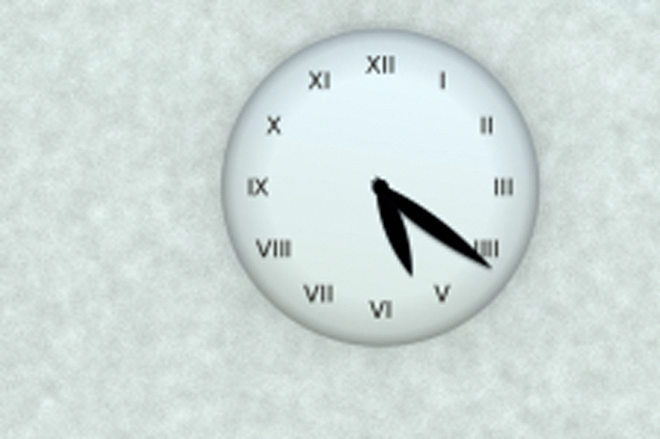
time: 5:21
